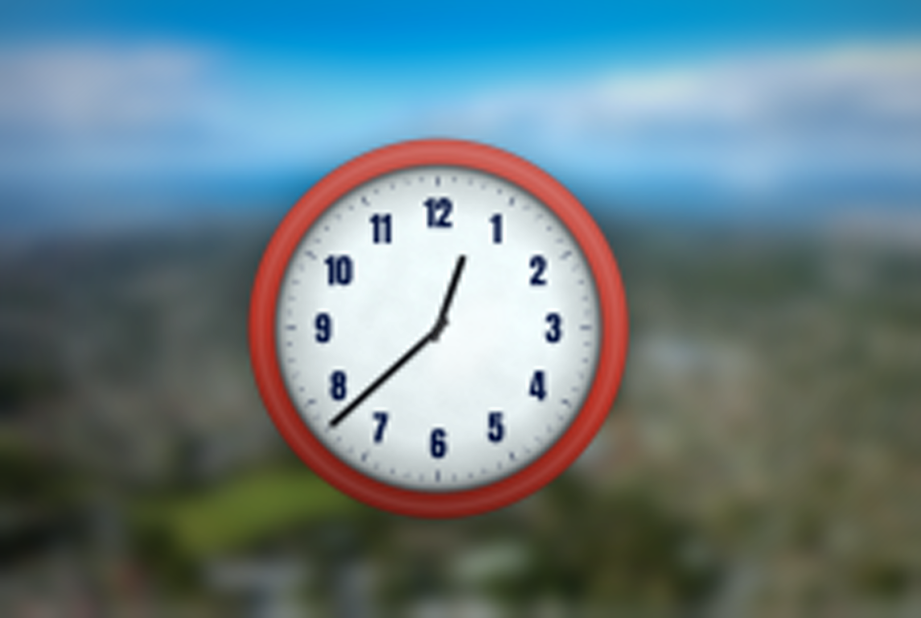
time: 12:38
